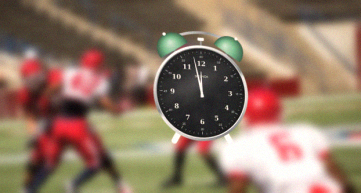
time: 11:58
